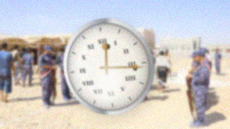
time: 12:16
